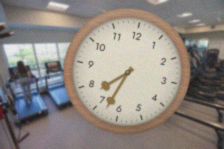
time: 7:33
